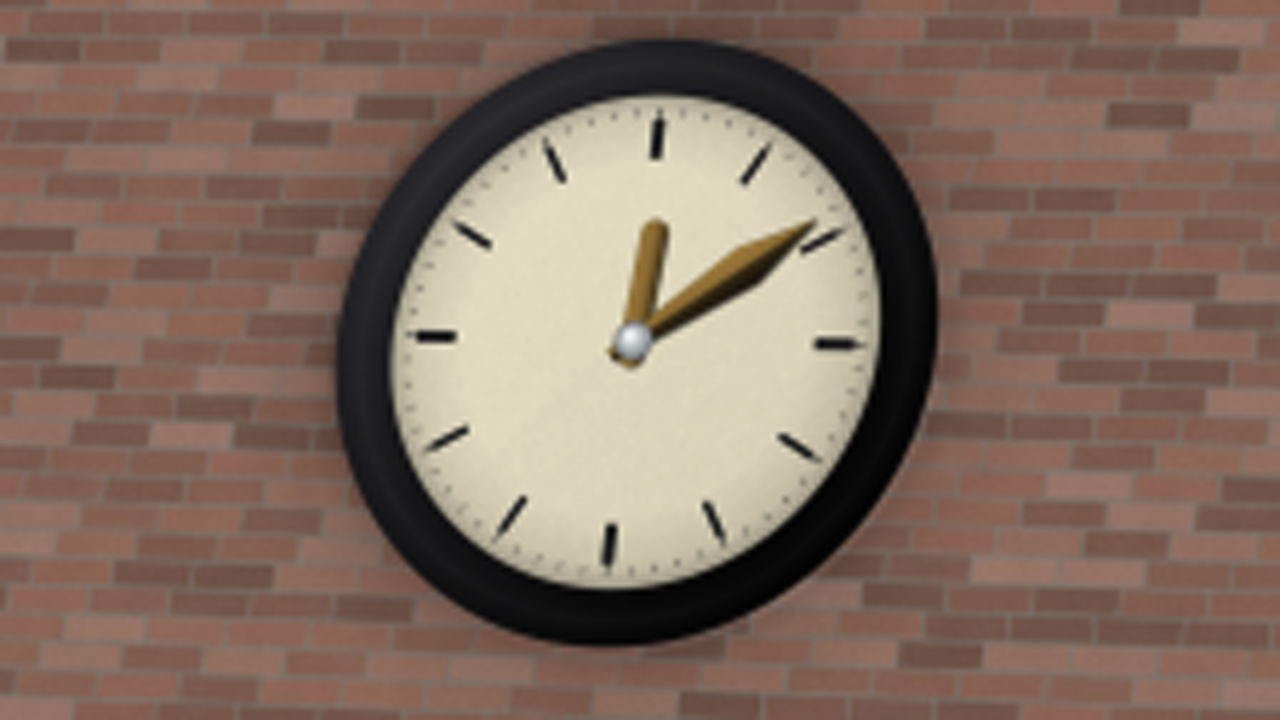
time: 12:09
